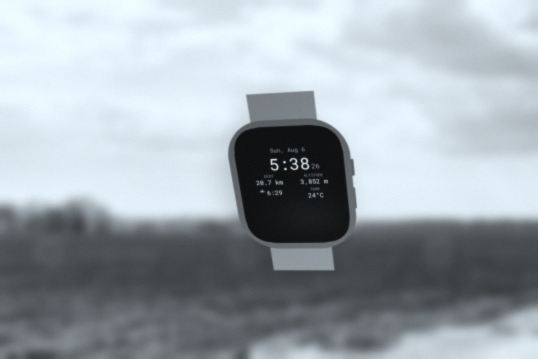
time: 5:38
